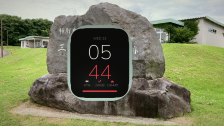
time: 5:44
